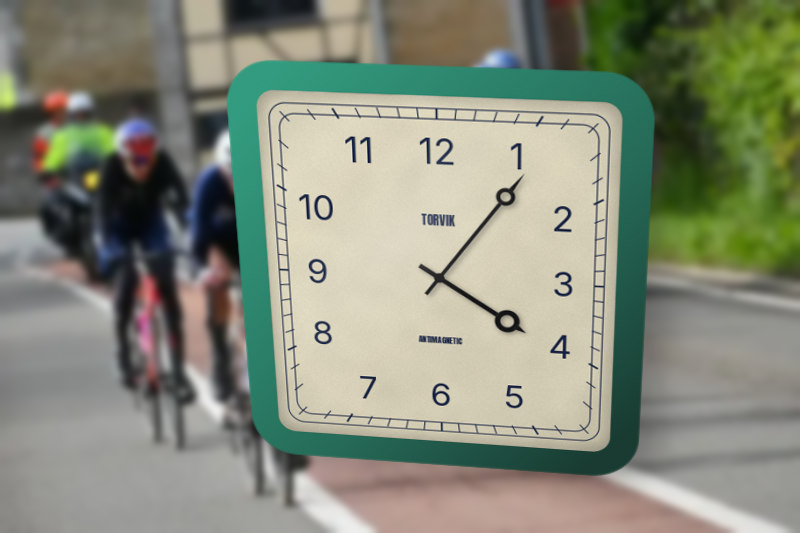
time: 4:06
